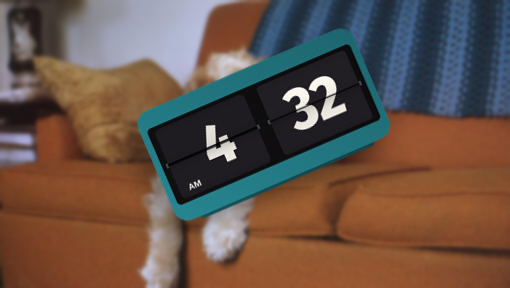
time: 4:32
